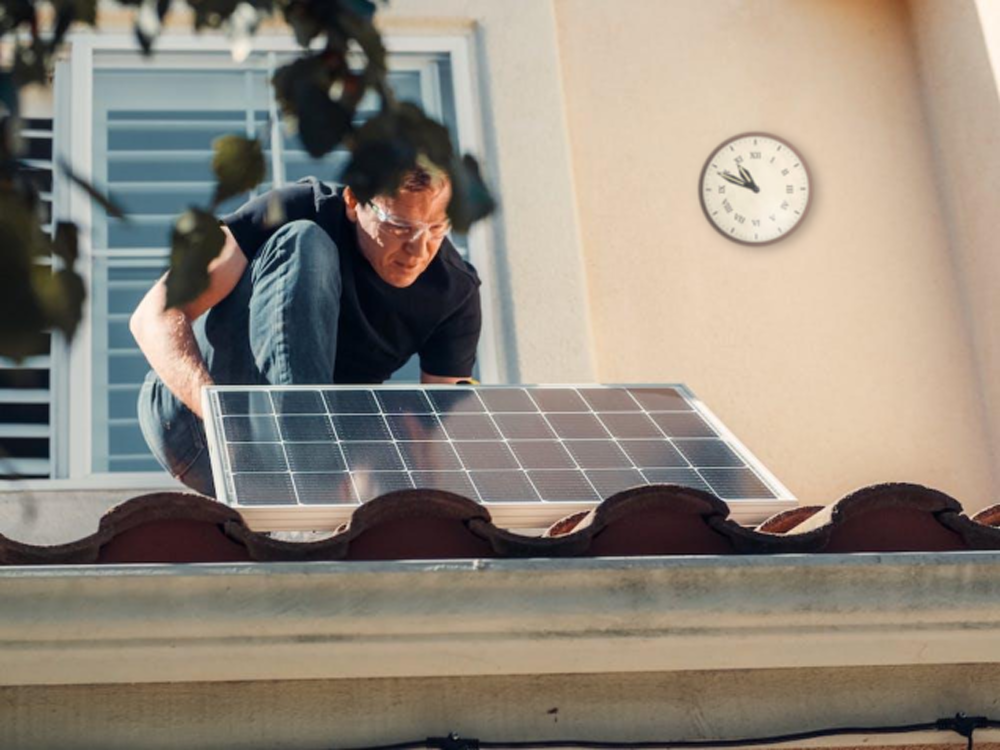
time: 10:49
